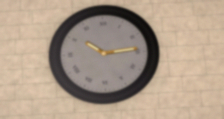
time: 10:14
